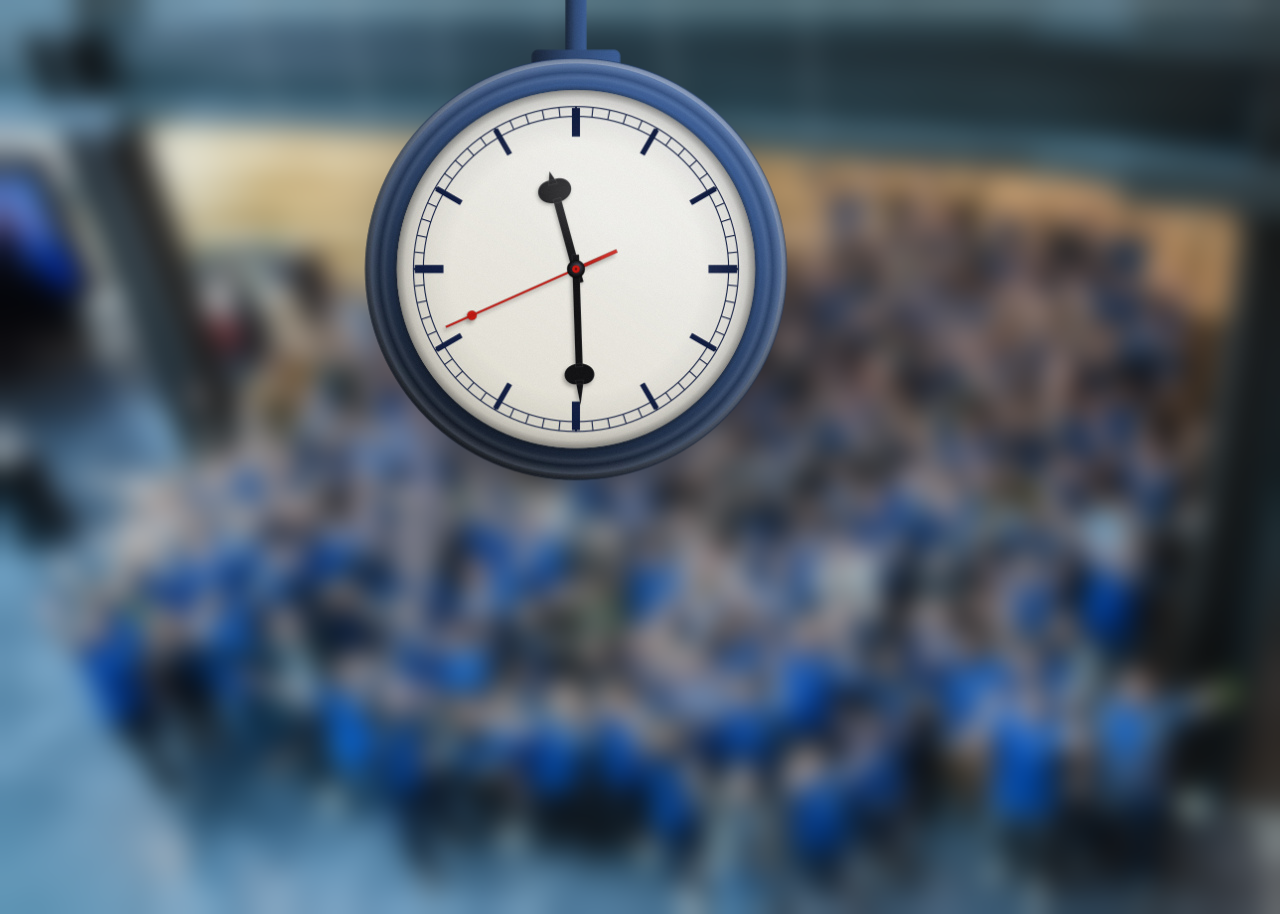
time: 11:29:41
